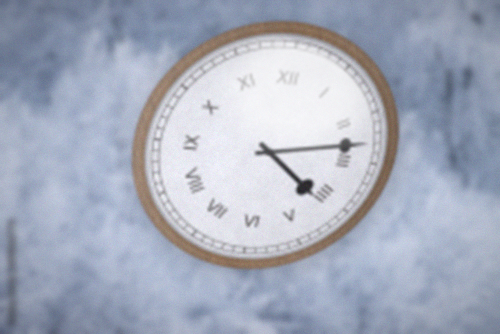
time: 4:13
